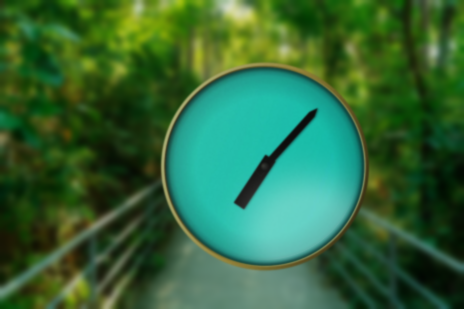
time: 7:07
